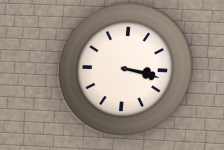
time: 3:17
